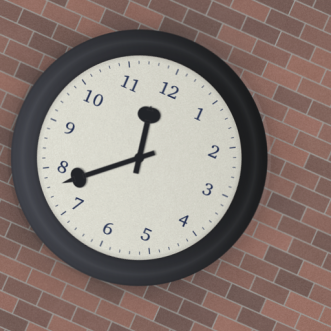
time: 11:38
